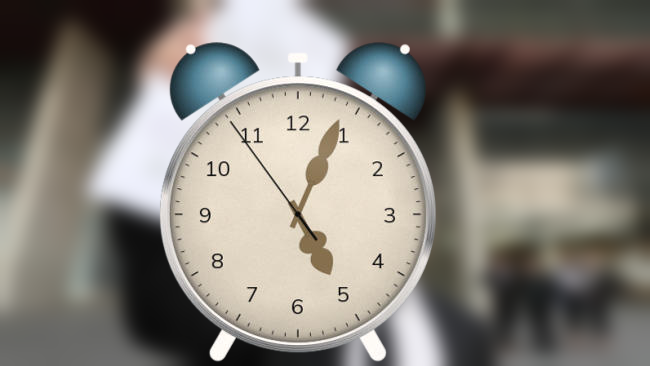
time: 5:03:54
